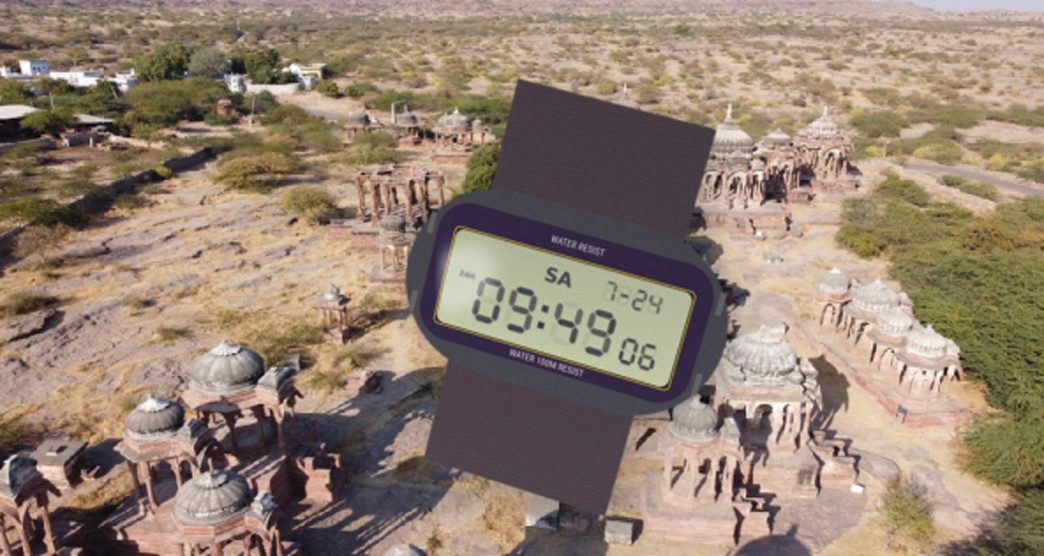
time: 9:49:06
